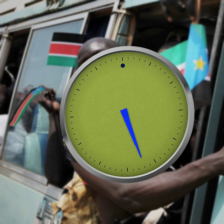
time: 5:27
